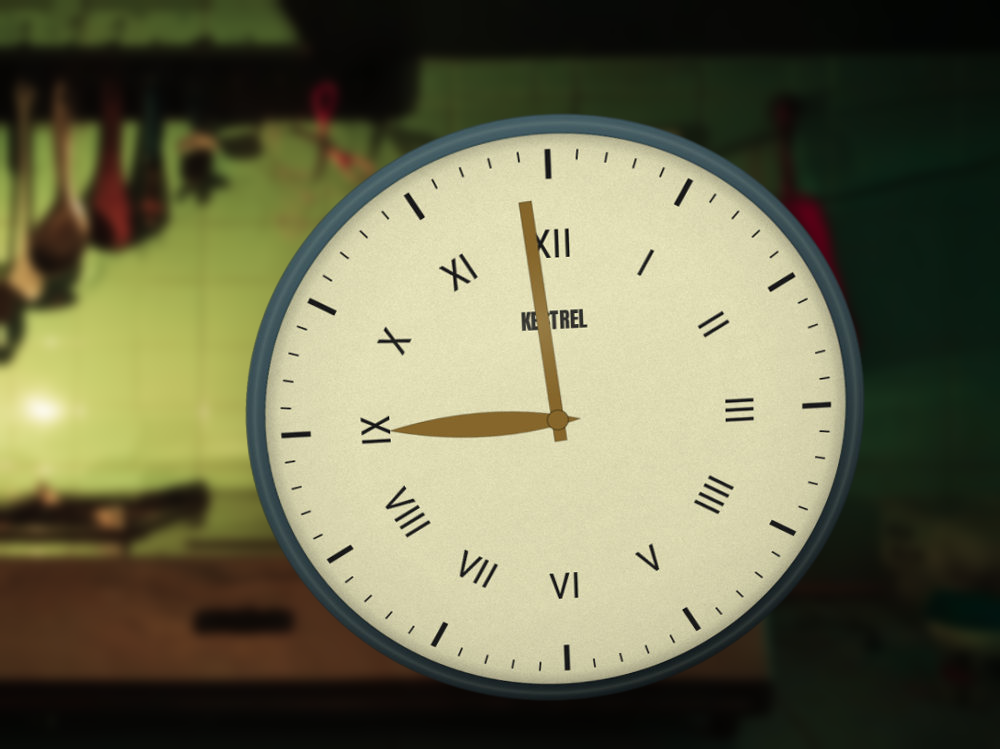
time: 8:59
